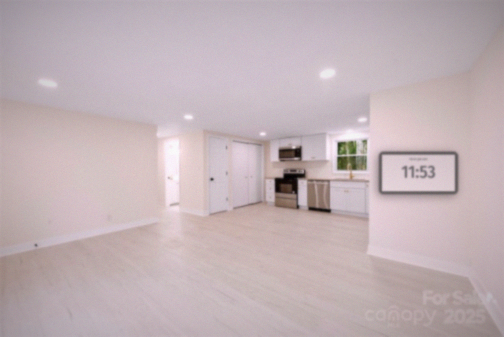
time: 11:53
